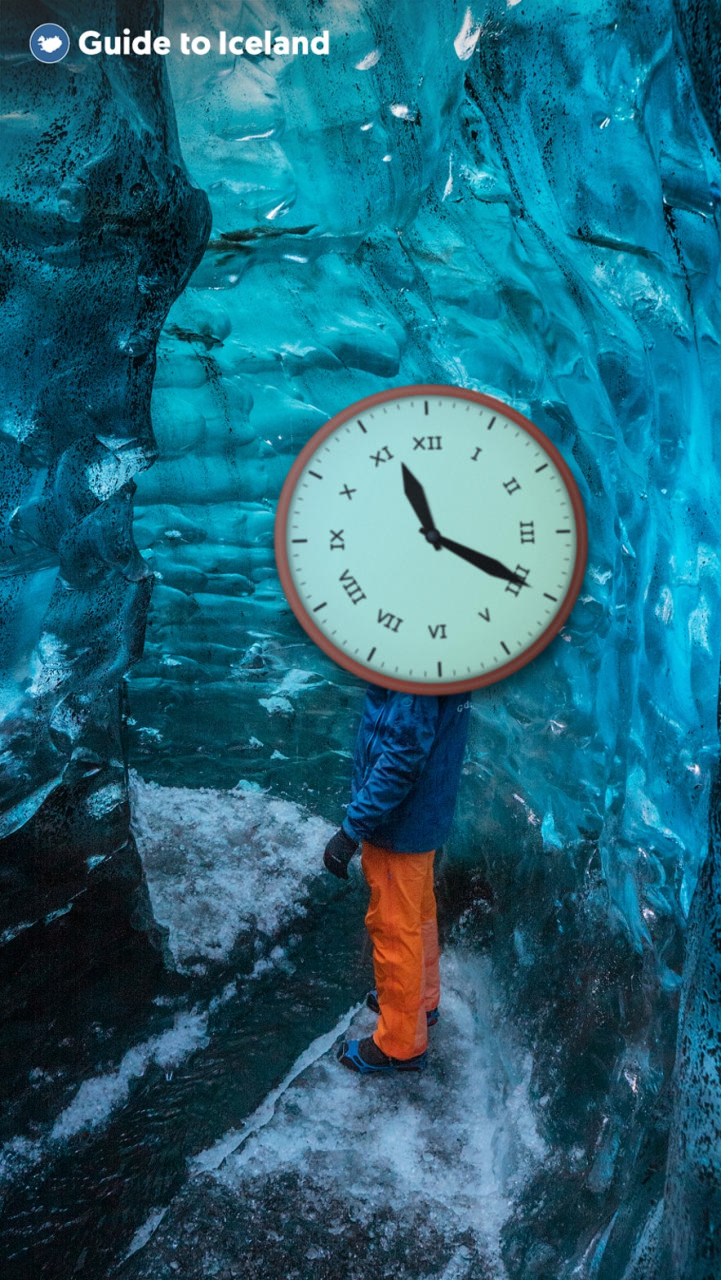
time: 11:20
